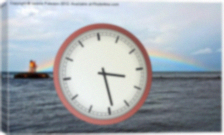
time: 3:29
